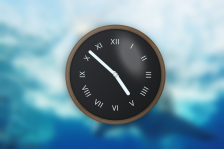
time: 4:52
